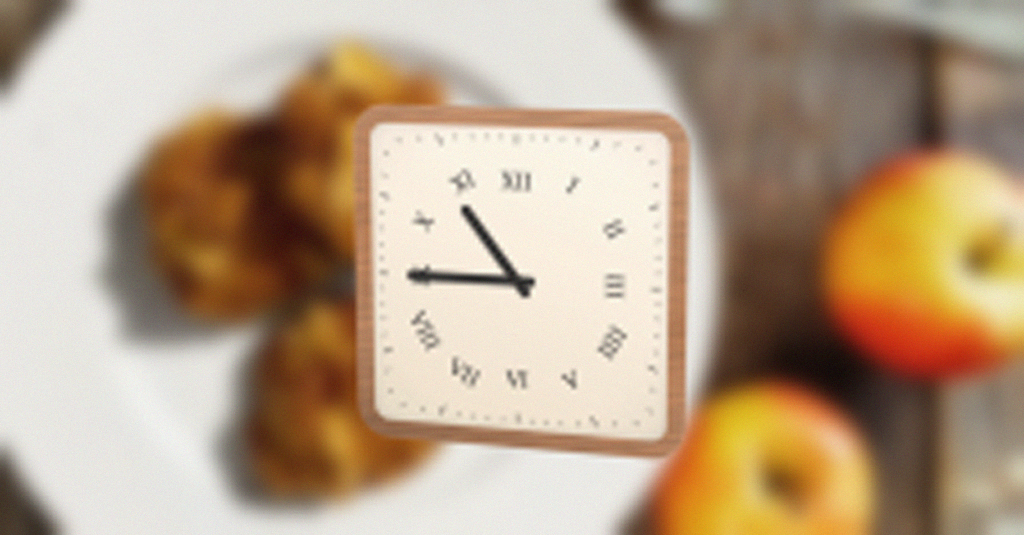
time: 10:45
